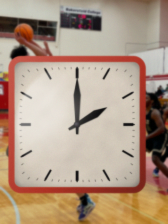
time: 2:00
